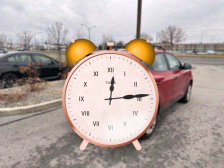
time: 12:14
